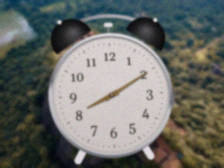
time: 8:10
